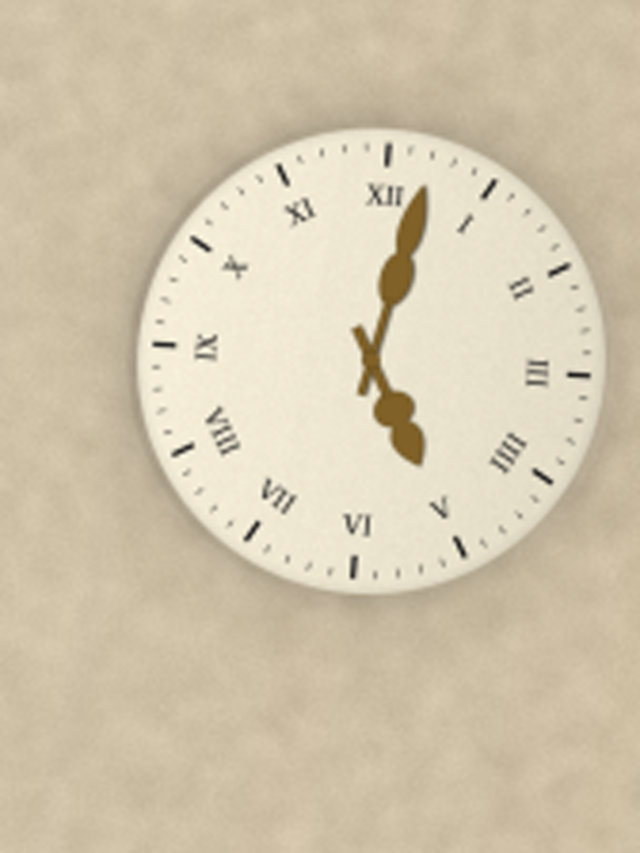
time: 5:02
